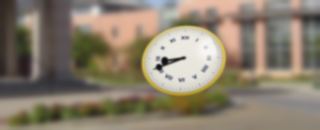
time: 8:41
